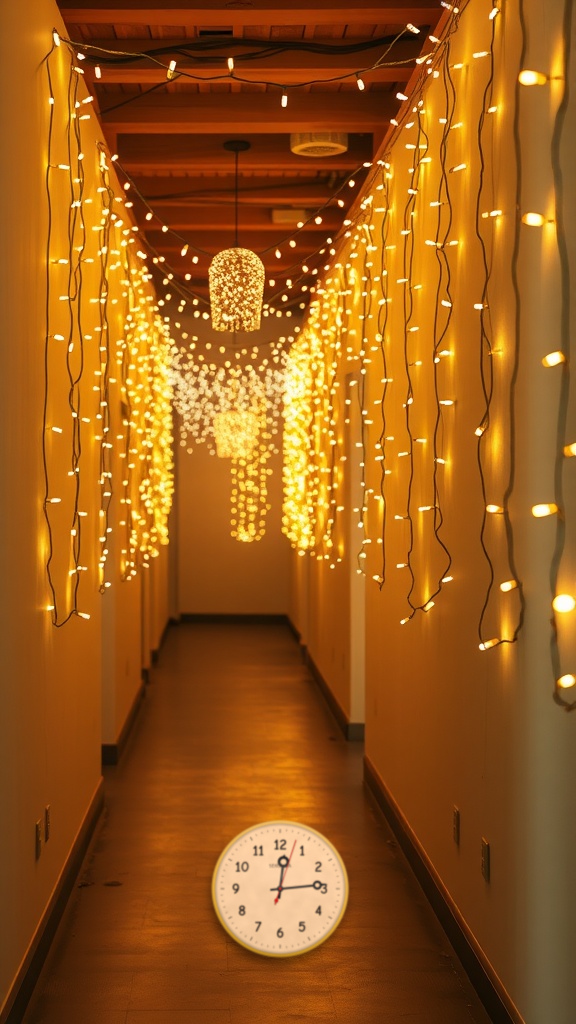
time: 12:14:03
